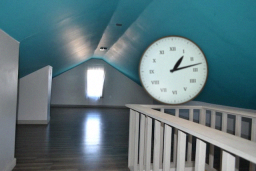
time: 1:13
